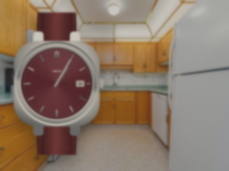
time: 1:05
